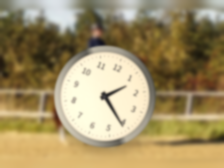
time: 1:21
